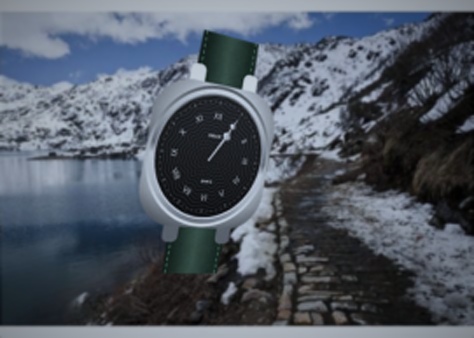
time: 1:05
